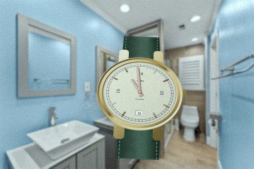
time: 10:59
